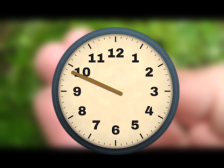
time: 9:49
